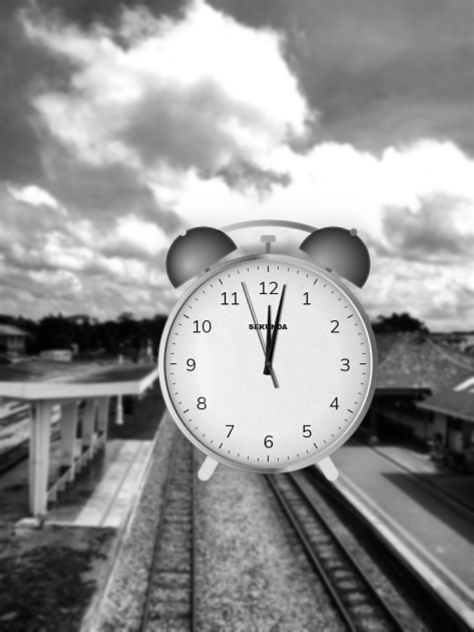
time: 12:01:57
